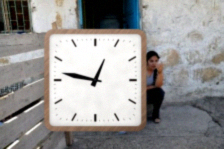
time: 12:47
